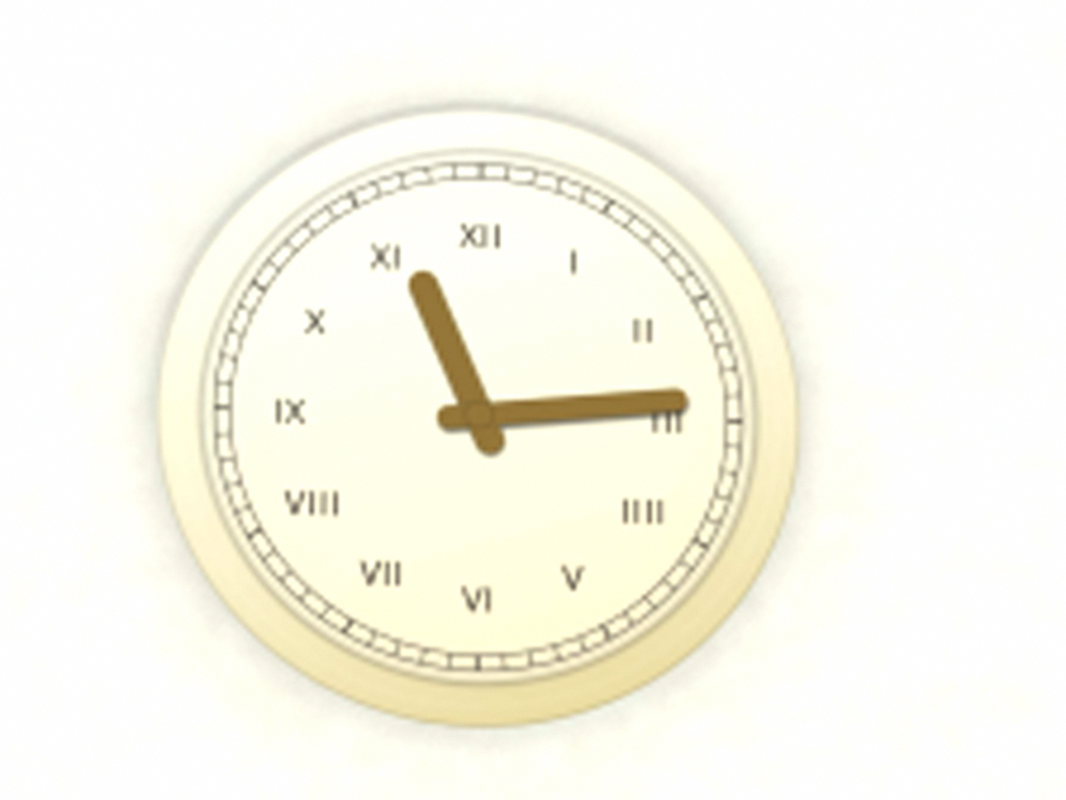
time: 11:14
